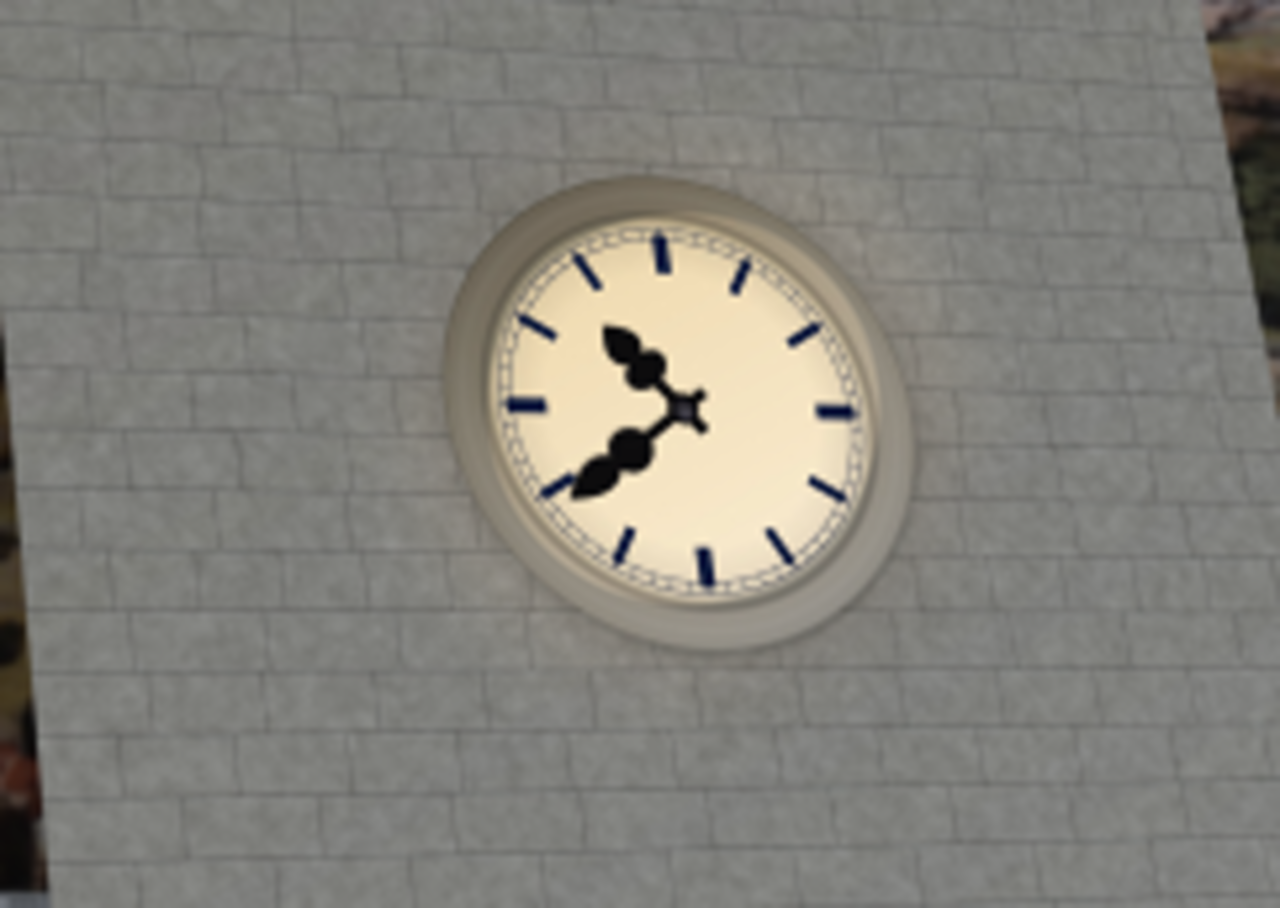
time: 10:39
